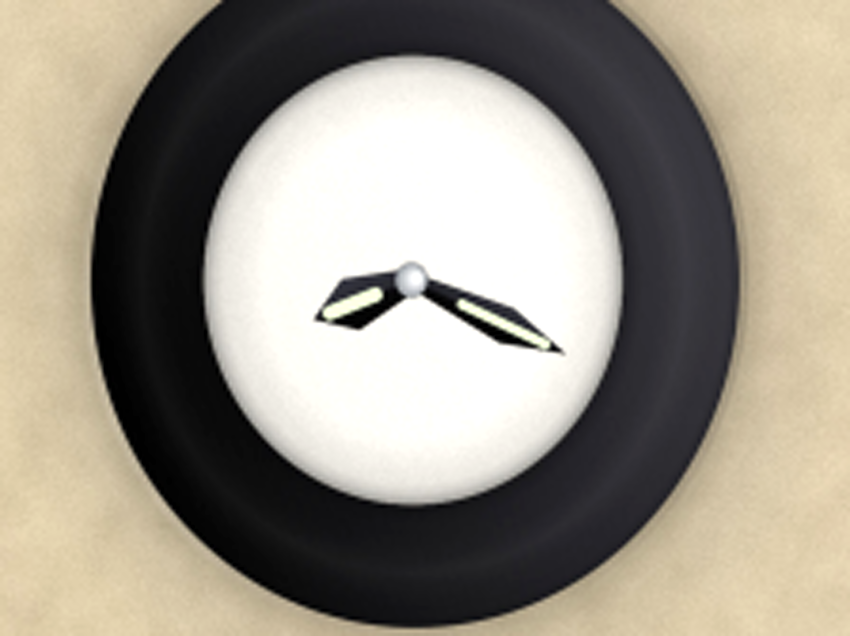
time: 8:19
